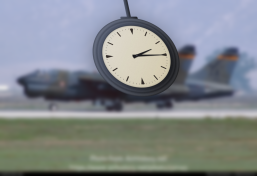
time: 2:15
